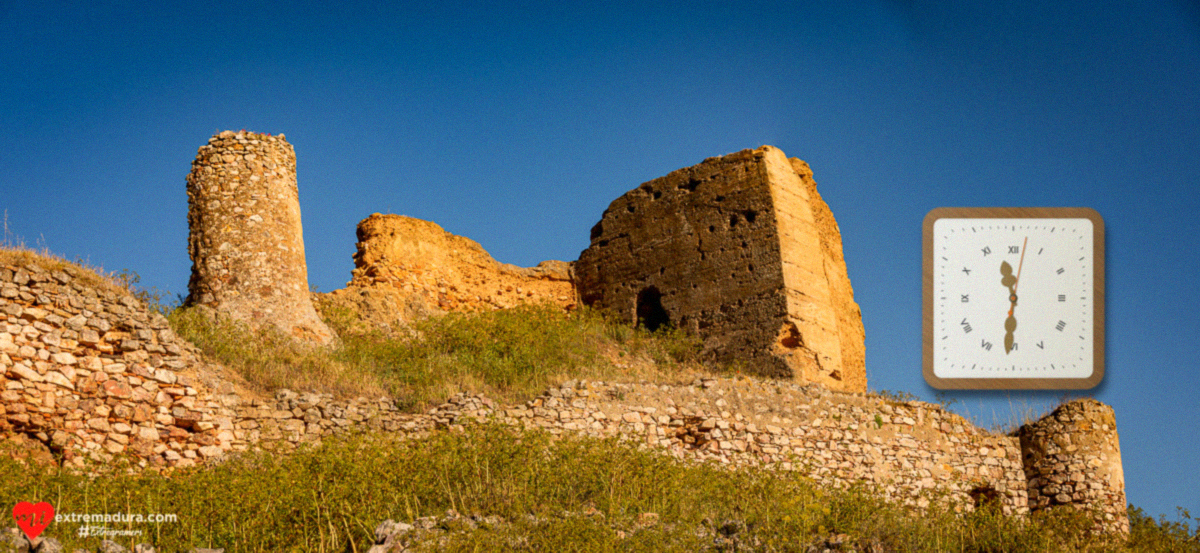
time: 11:31:02
